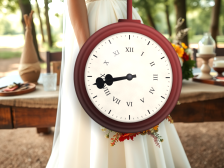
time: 8:43
